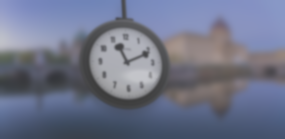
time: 11:11
